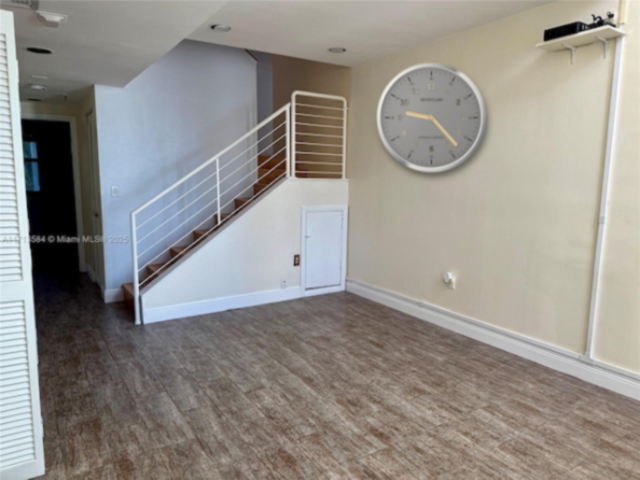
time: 9:23
